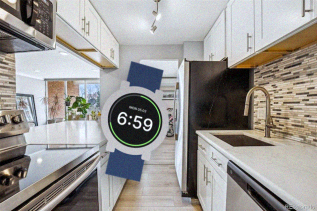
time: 6:59
